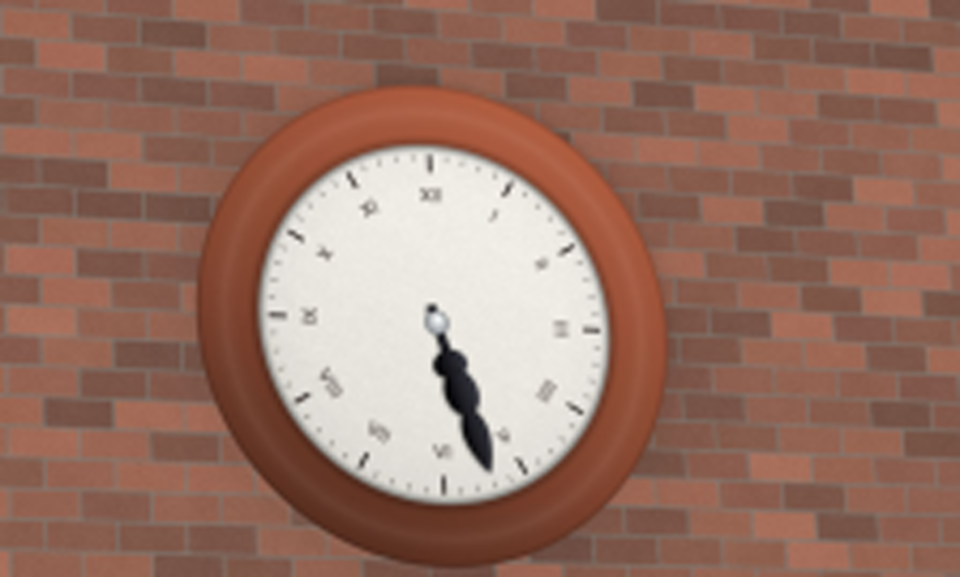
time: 5:27
